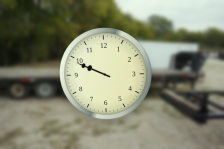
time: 9:49
